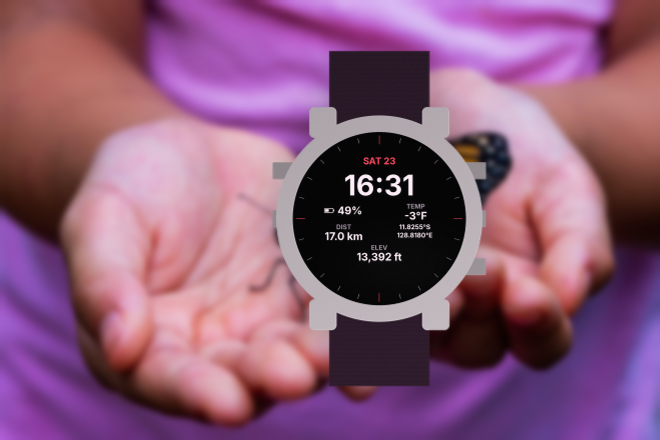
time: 16:31
